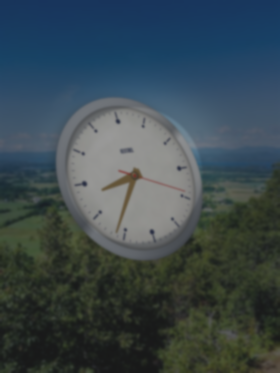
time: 8:36:19
